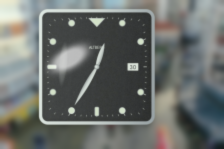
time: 12:35
